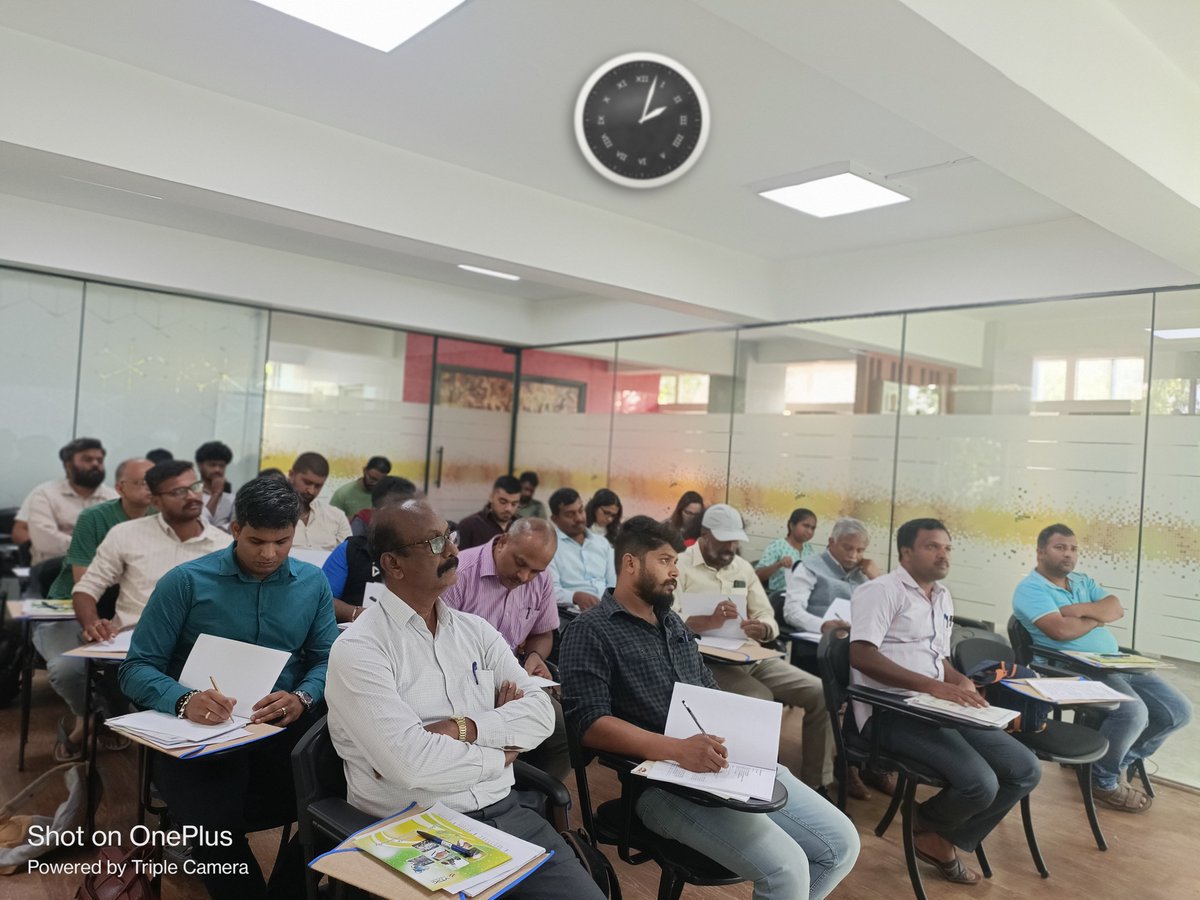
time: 2:03
